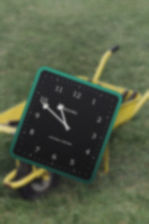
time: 10:49
